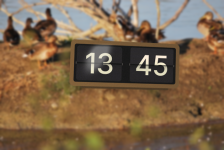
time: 13:45
